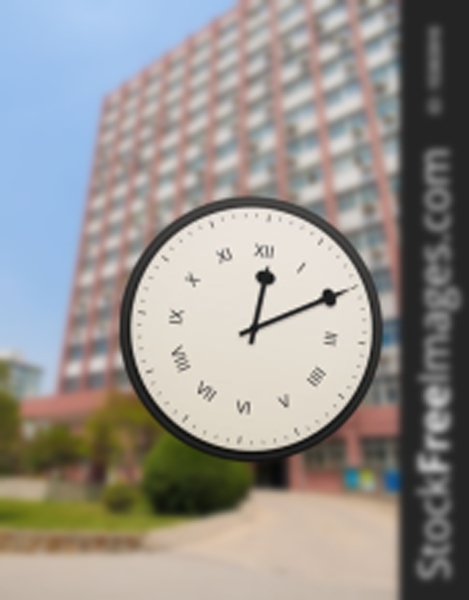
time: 12:10
